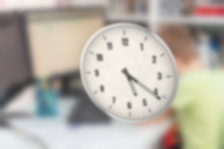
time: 5:21
